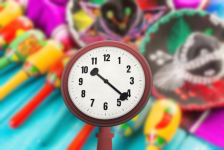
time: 10:22
